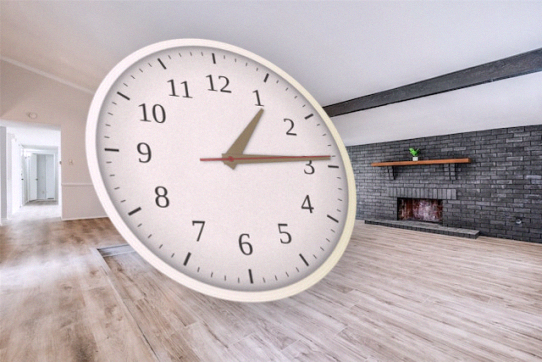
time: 1:14:14
